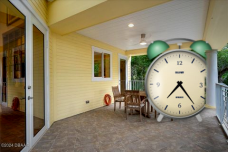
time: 7:24
